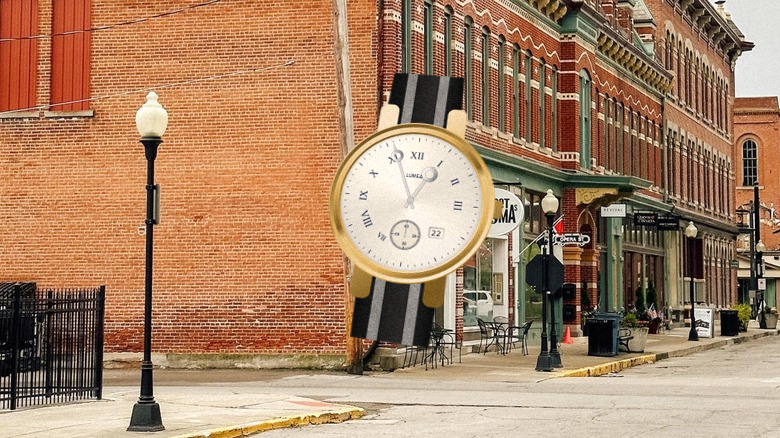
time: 12:56
